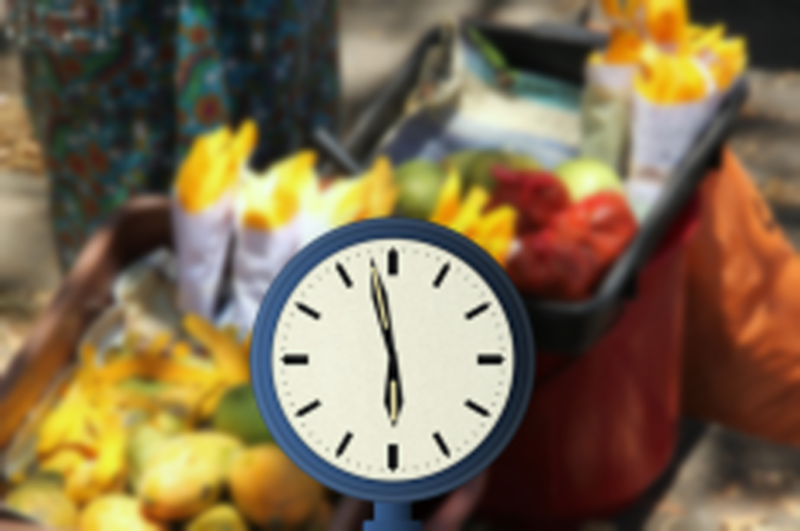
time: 5:58
